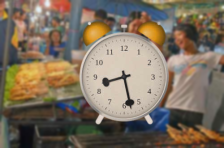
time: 8:28
